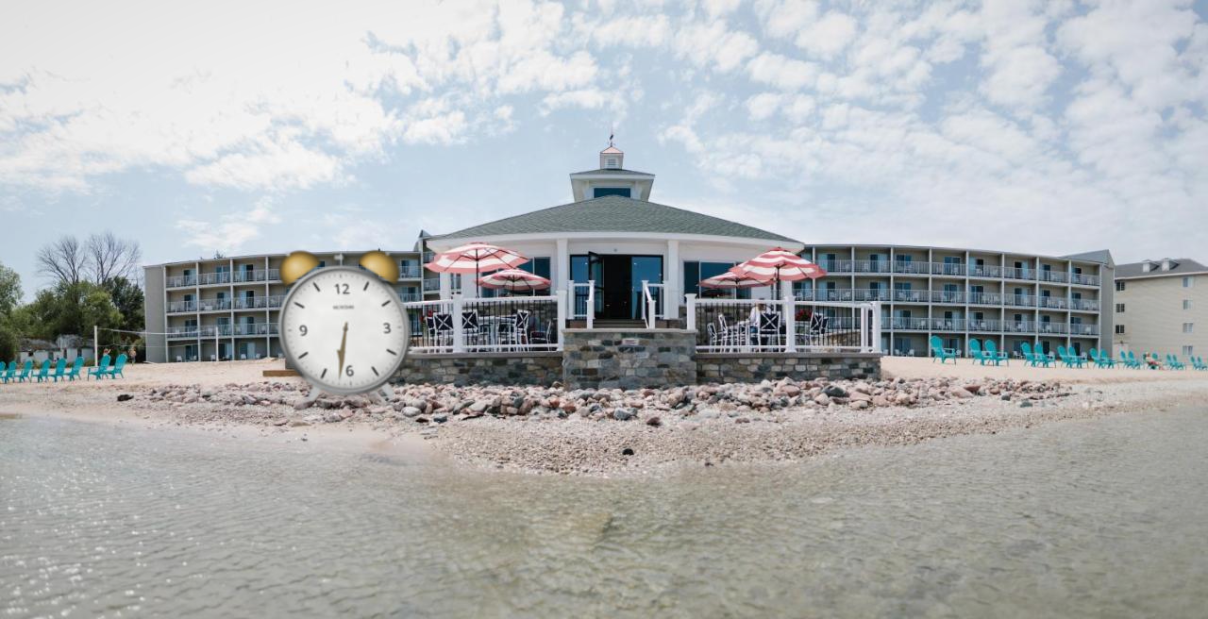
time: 6:32
